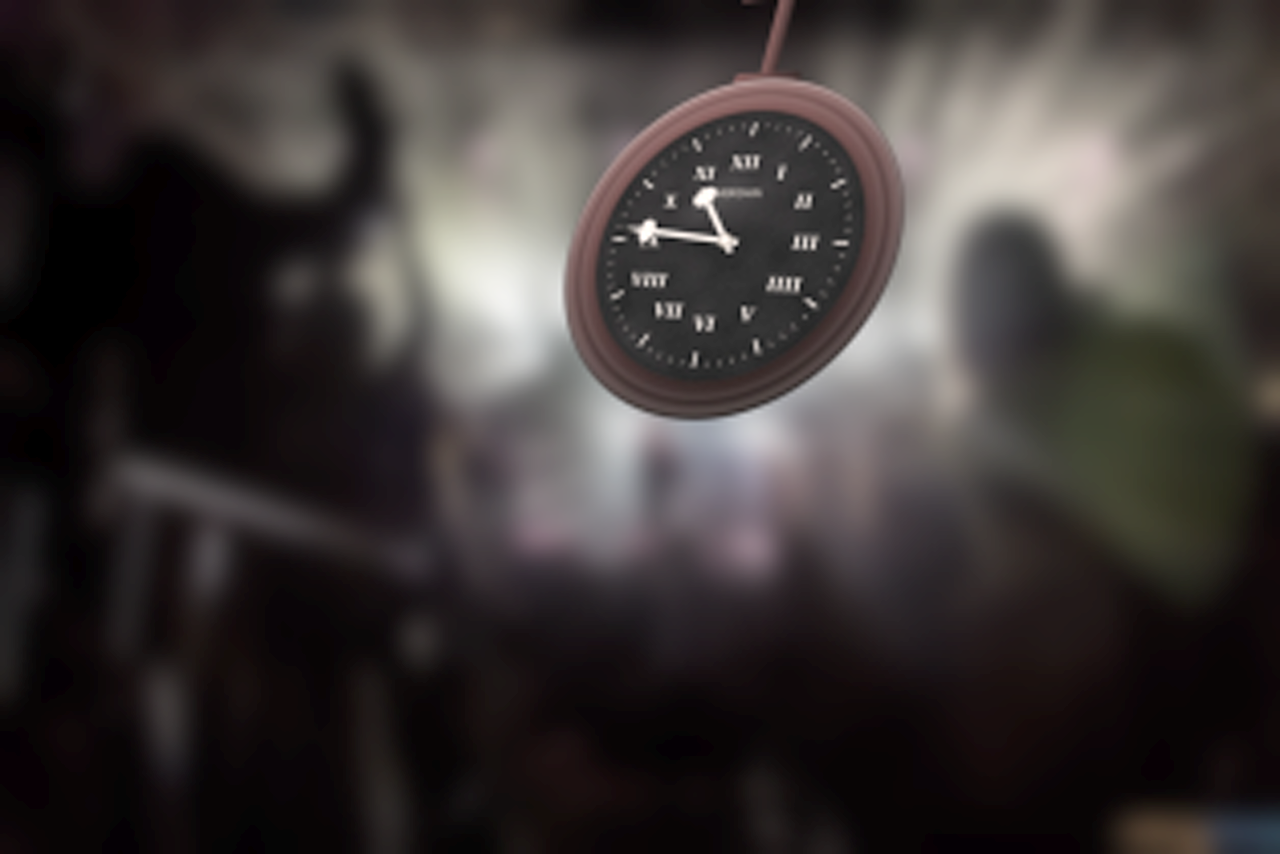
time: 10:46
